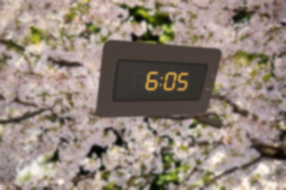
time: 6:05
